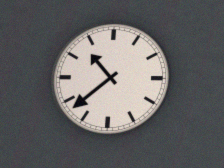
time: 10:38
